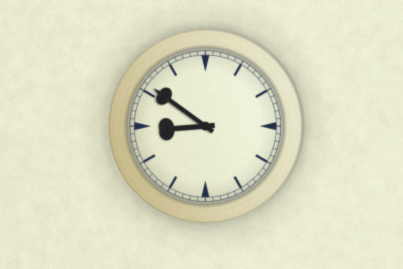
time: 8:51
